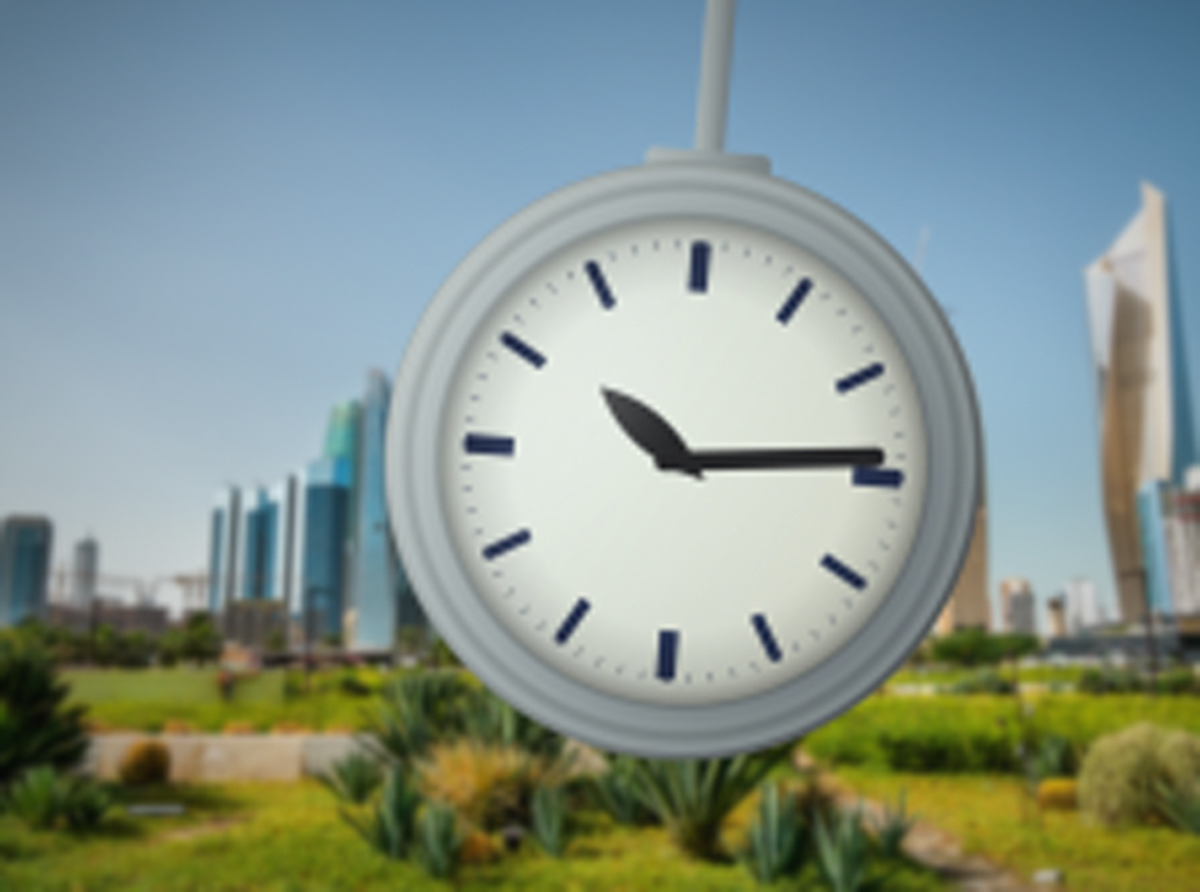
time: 10:14
